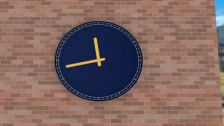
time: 11:43
